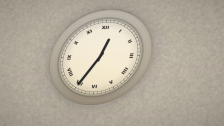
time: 12:35
